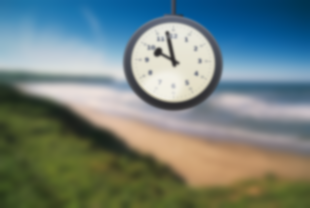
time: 9:58
